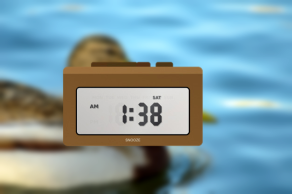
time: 1:38
